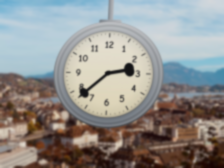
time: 2:38
